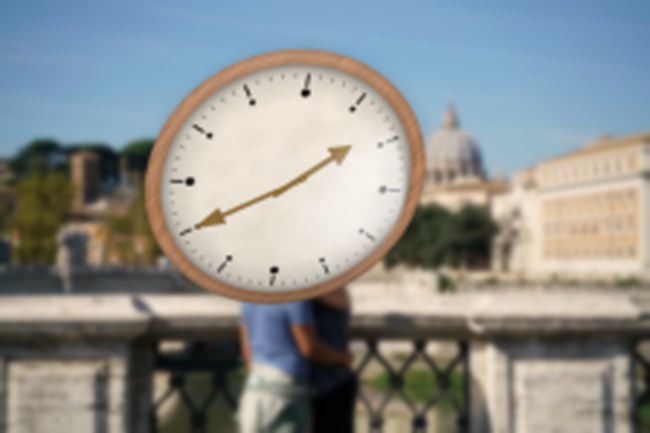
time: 1:40
